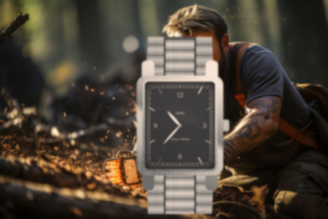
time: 10:37
